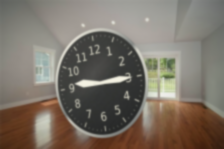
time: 9:15
